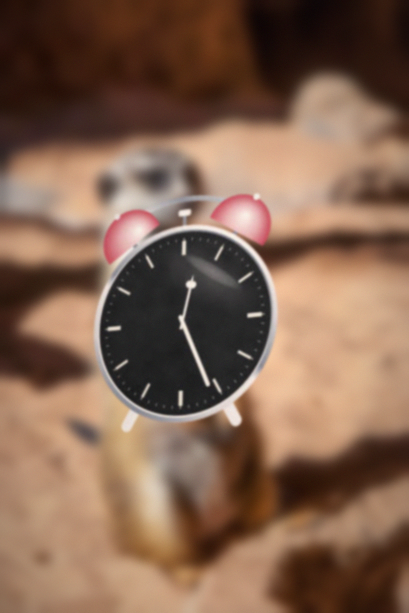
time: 12:26
